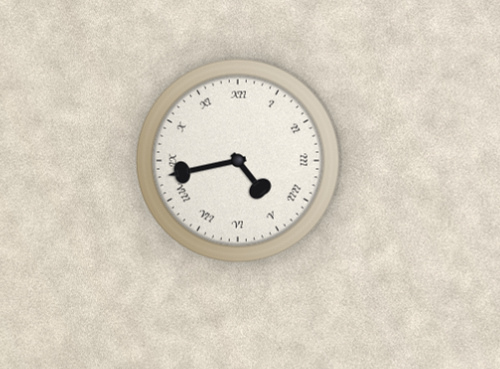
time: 4:43
